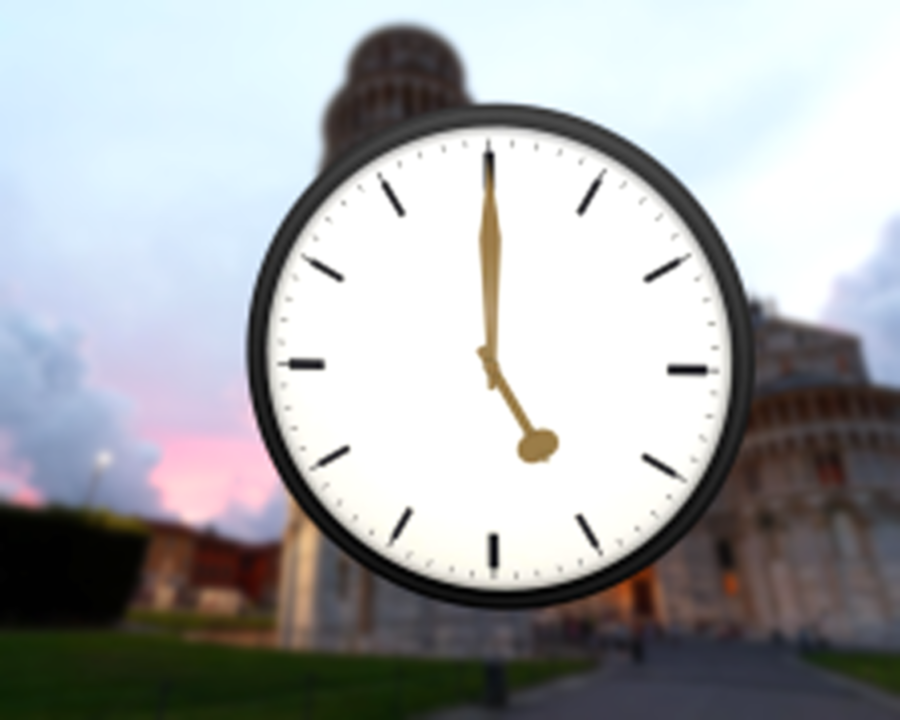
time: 5:00
